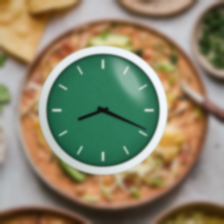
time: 8:19
